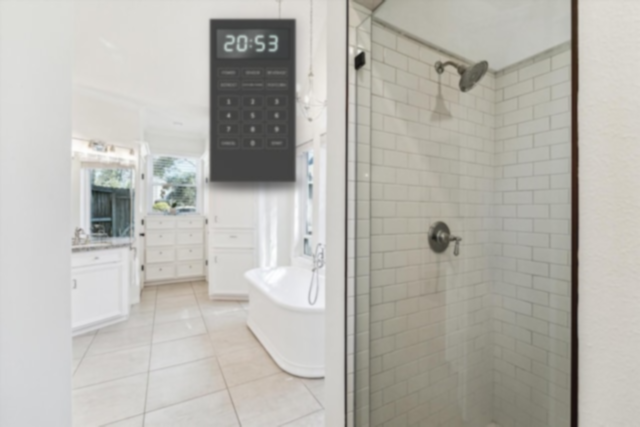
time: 20:53
